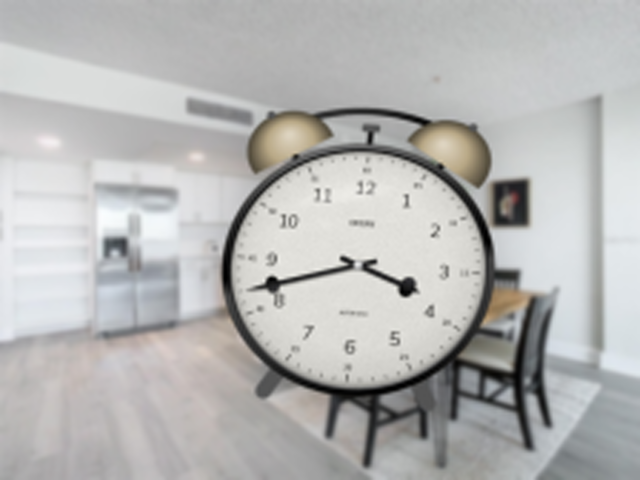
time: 3:42
